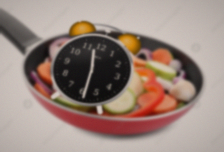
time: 11:29
